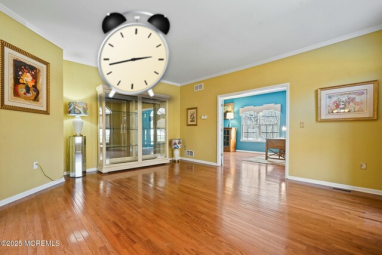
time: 2:43
